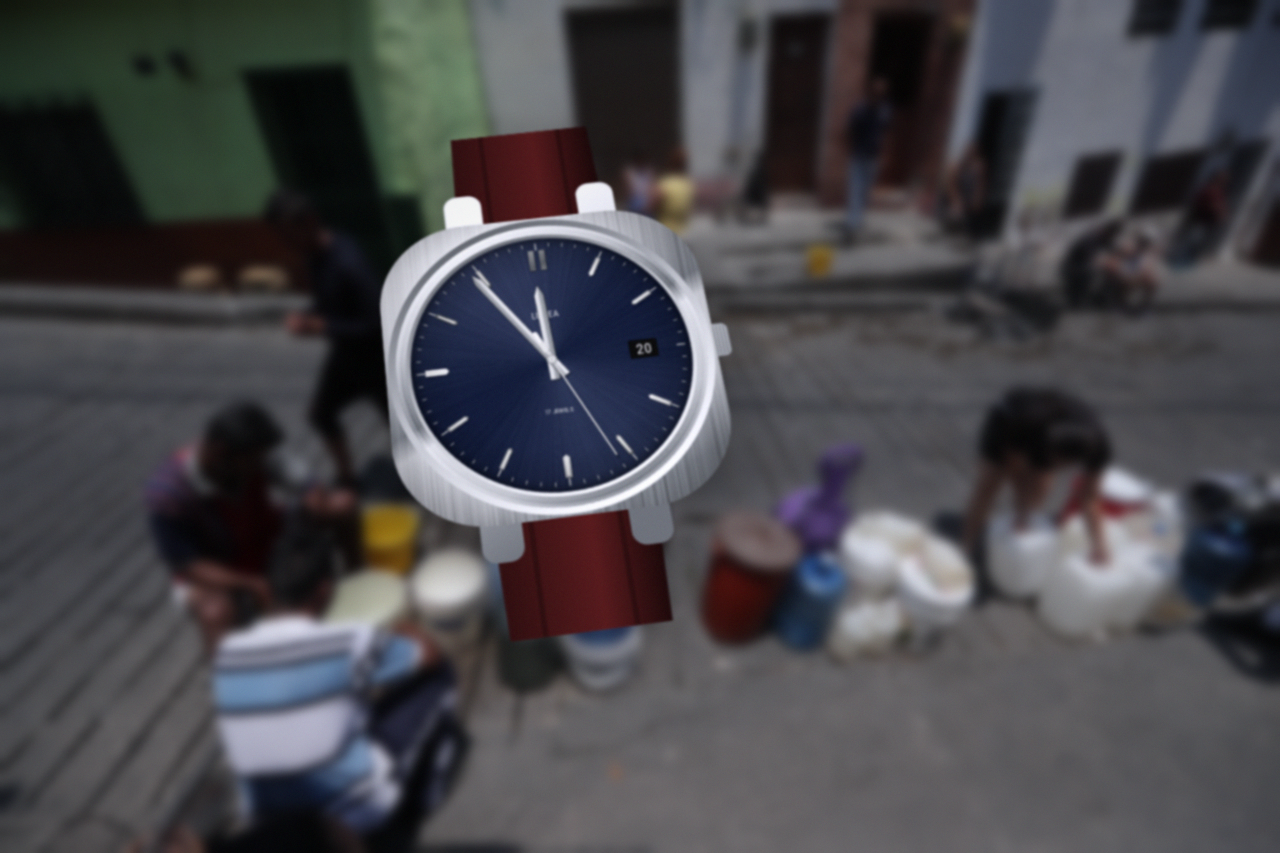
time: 11:54:26
